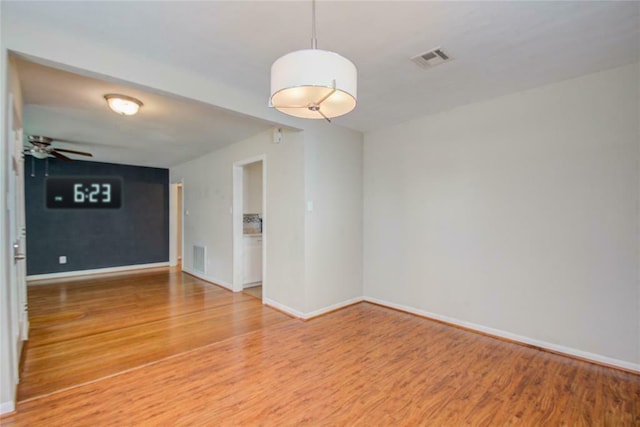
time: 6:23
